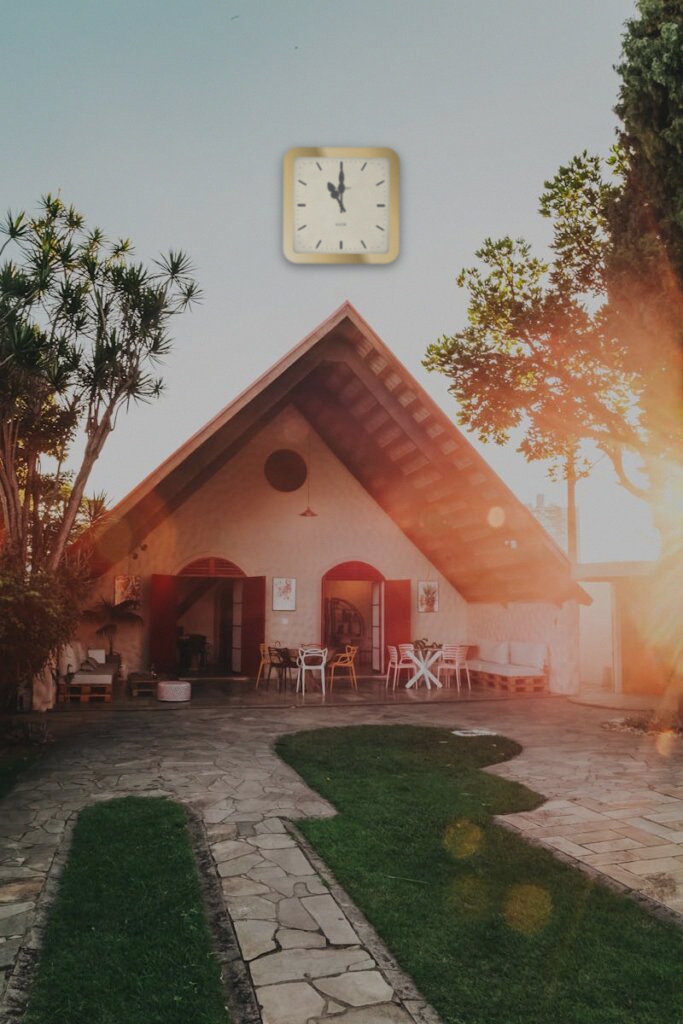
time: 11:00
